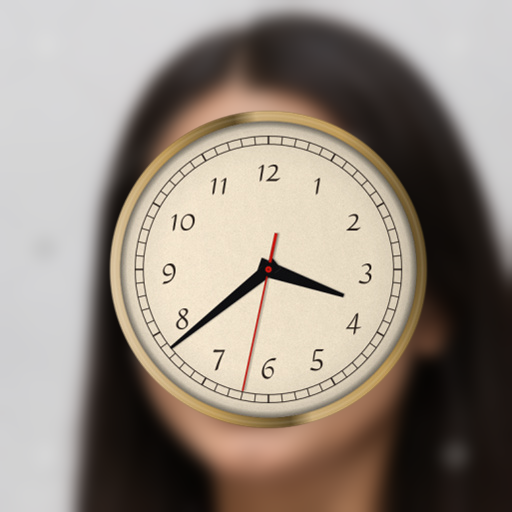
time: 3:38:32
